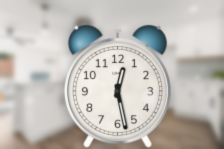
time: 12:28
